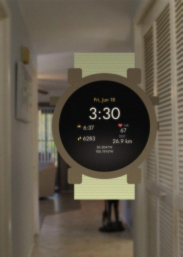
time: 3:30
